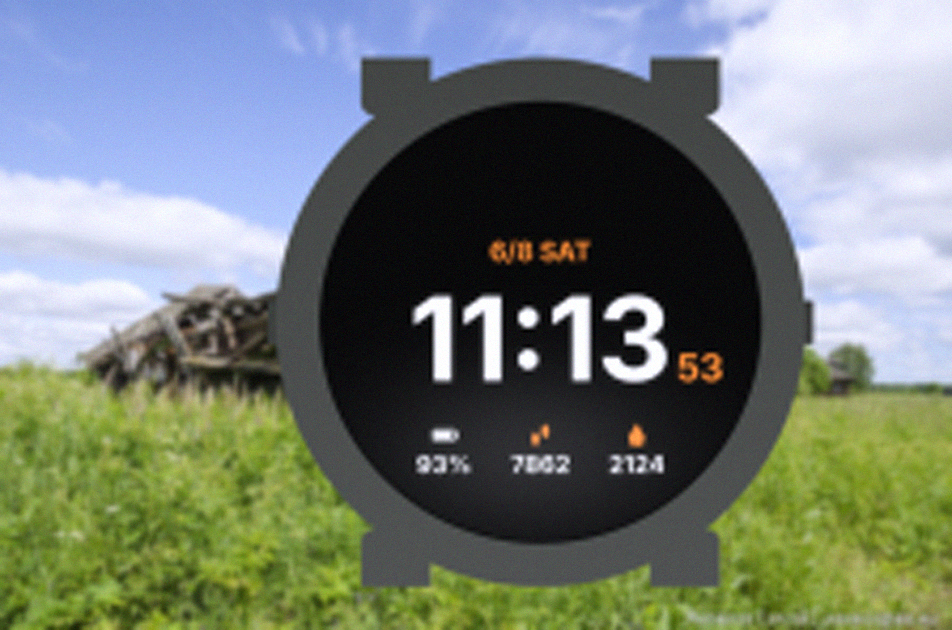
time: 11:13:53
